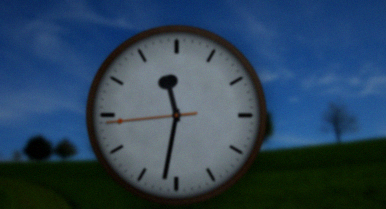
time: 11:31:44
